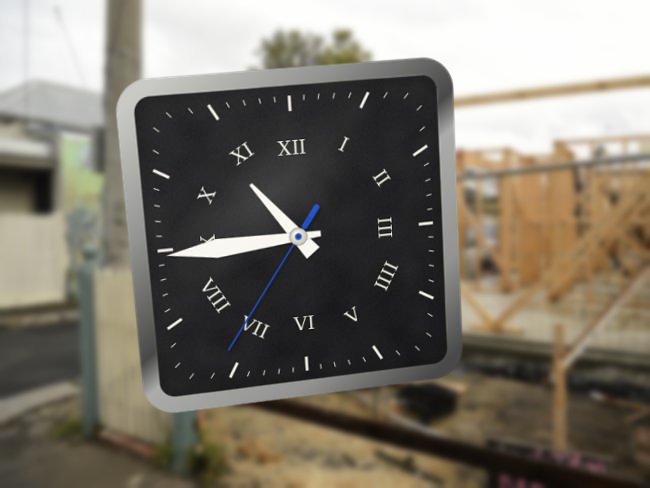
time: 10:44:36
